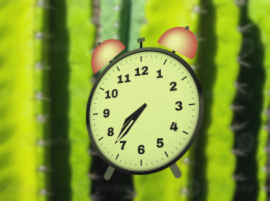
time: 7:37
